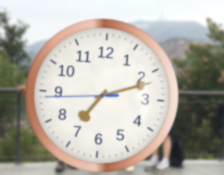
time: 7:11:44
